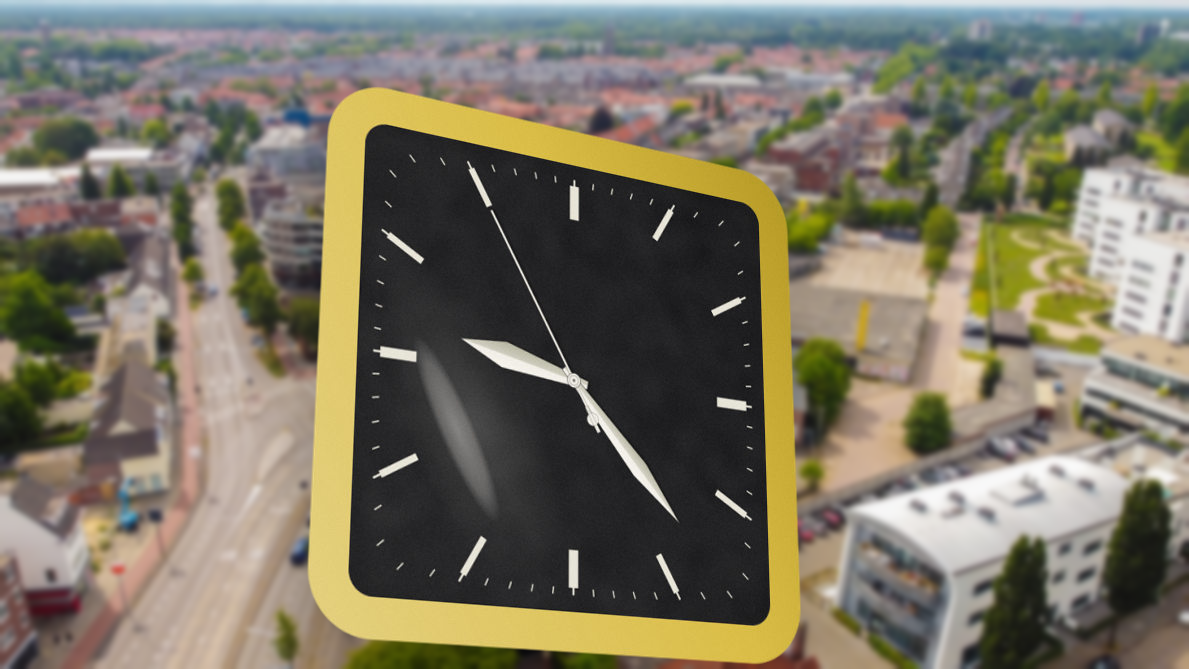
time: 9:22:55
